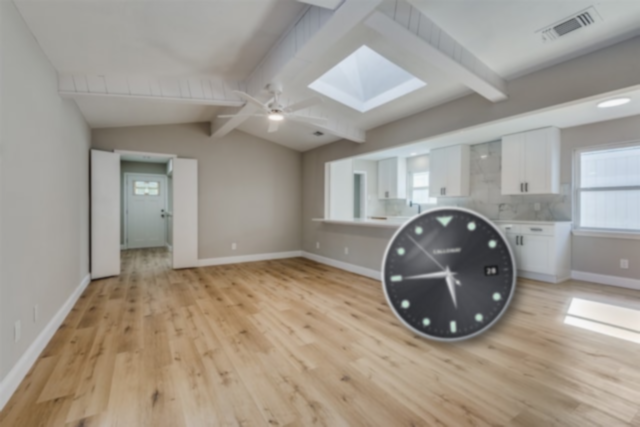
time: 5:44:53
